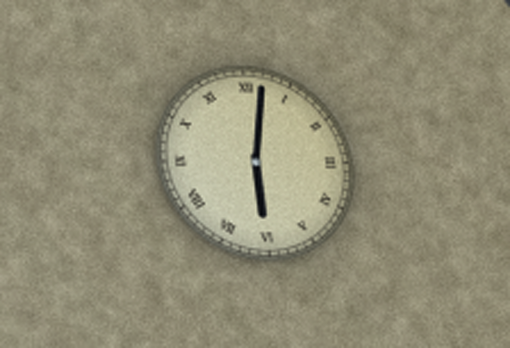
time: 6:02
